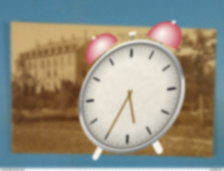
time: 5:35
